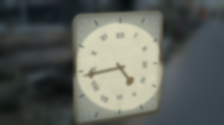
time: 4:44
